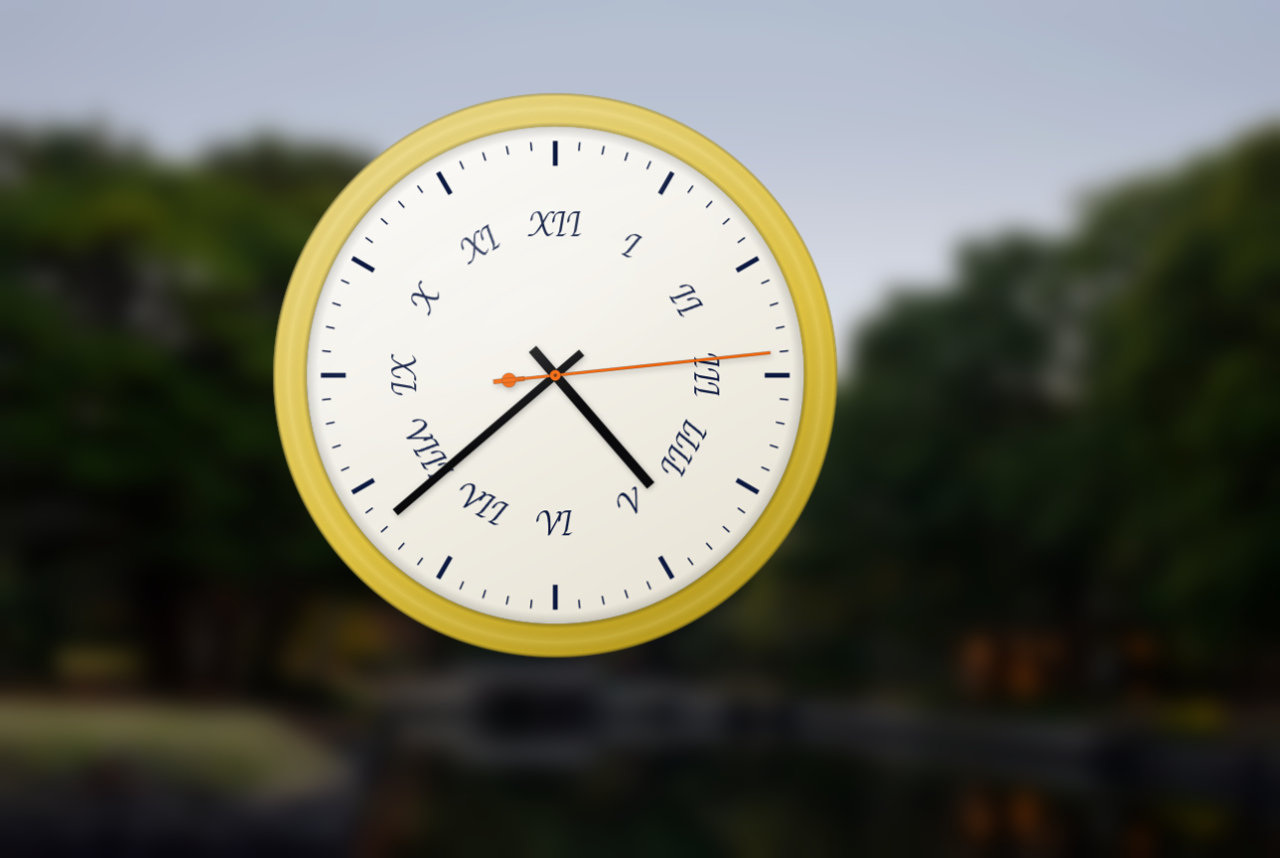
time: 4:38:14
